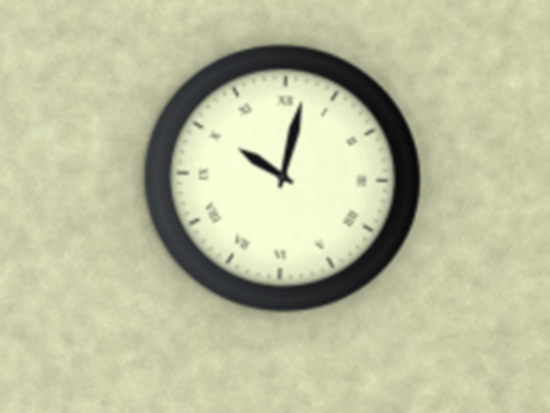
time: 10:02
